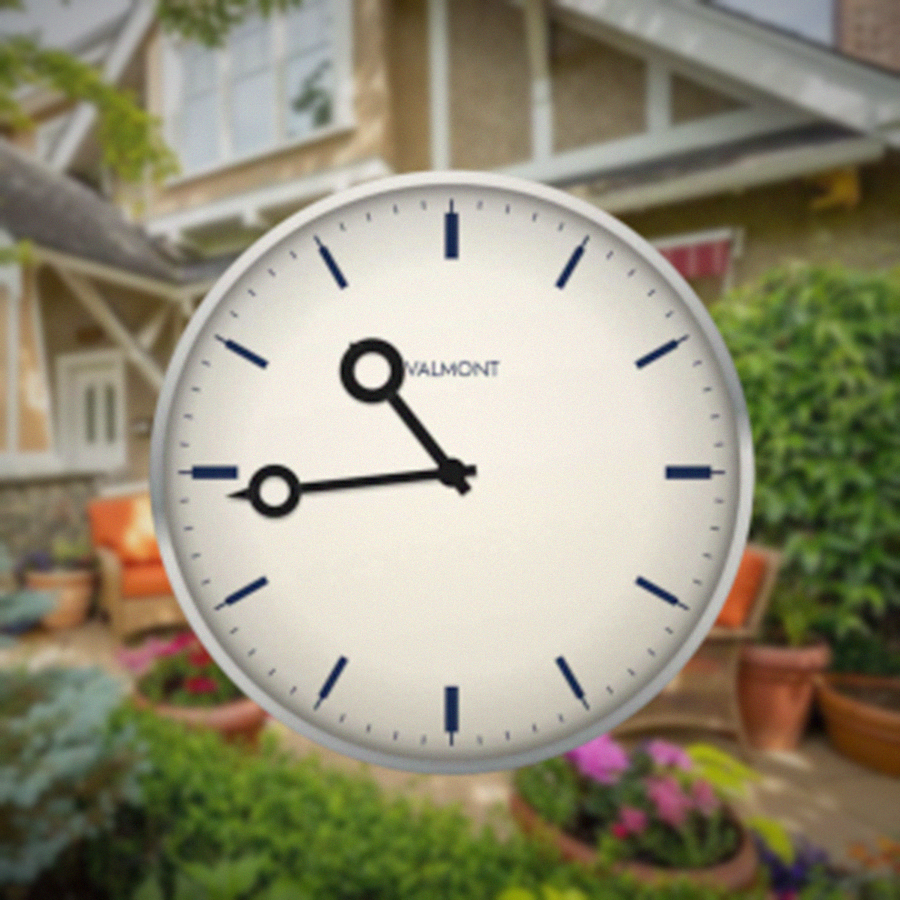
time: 10:44
